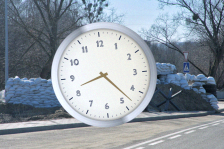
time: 8:23
